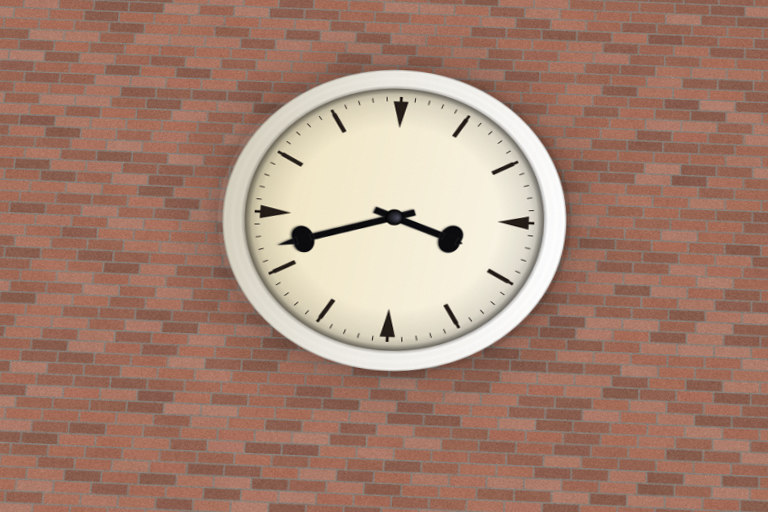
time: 3:42
